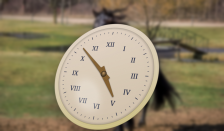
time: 4:52
